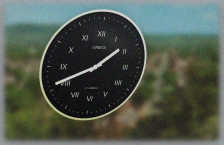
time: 1:41
